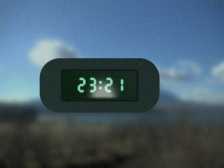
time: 23:21
